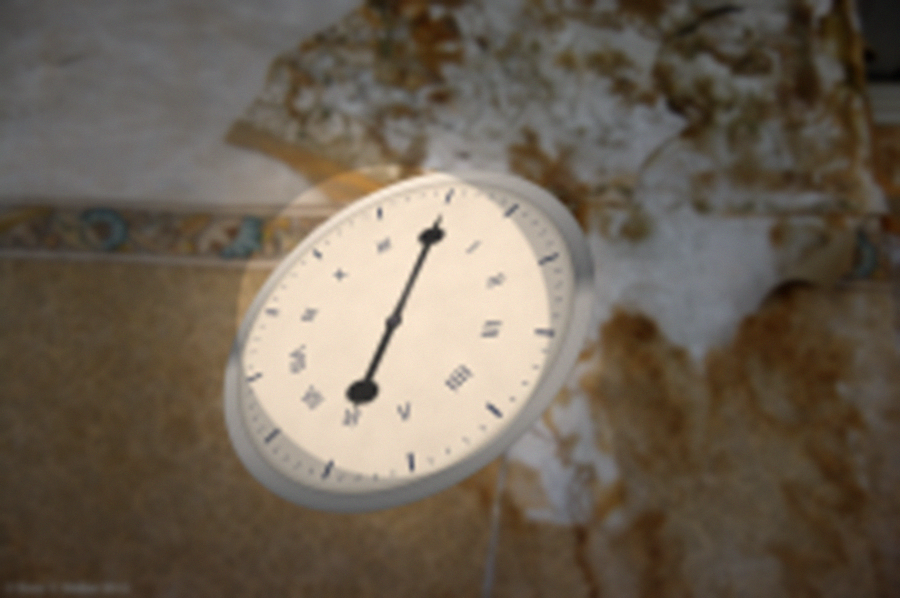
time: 6:00
